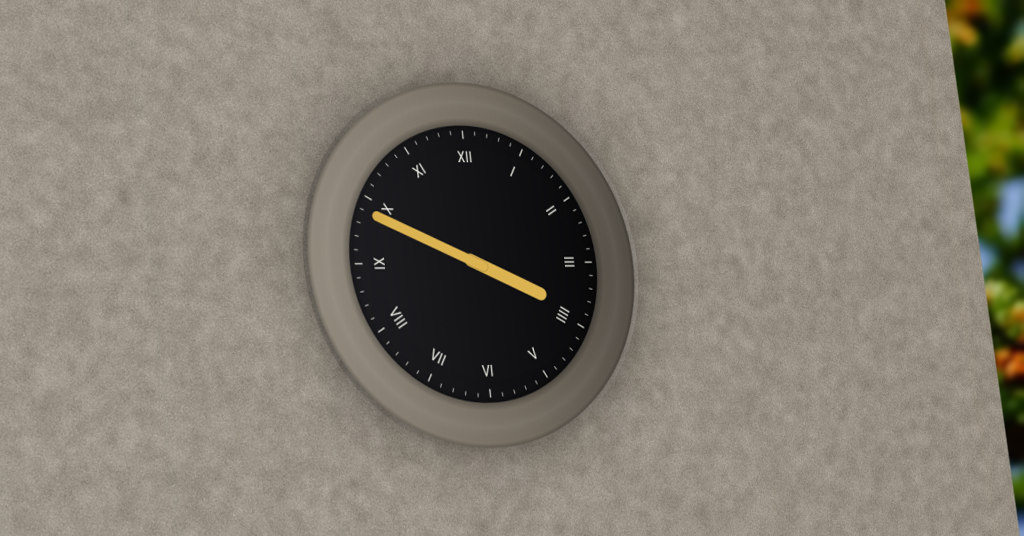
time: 3:49
